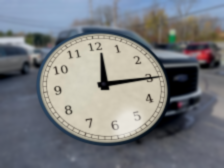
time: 12:15
